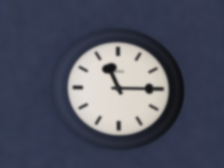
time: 11:15
